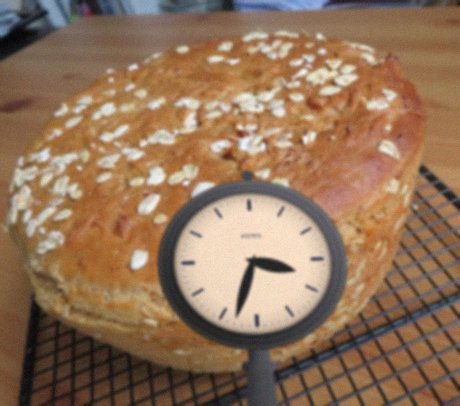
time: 3:33
